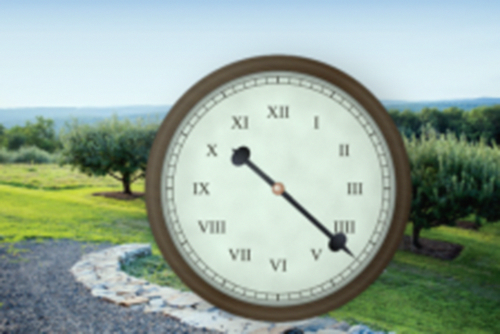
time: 10:22
